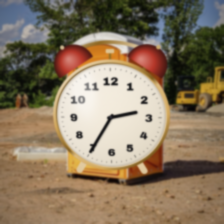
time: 2:35
